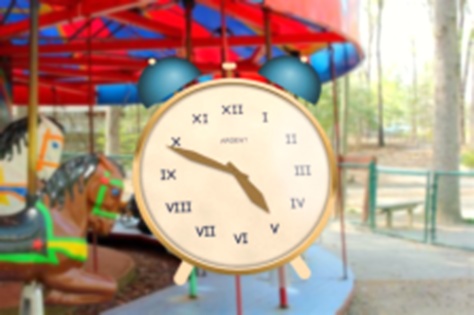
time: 4:49
